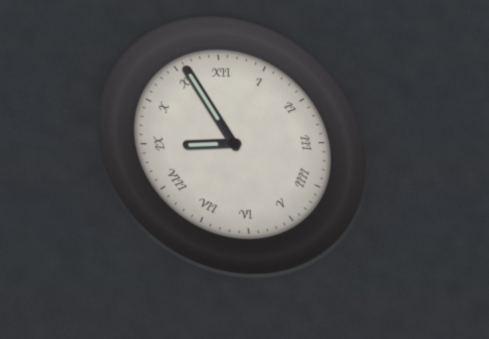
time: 8:56
